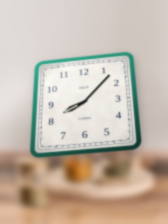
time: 8:07
